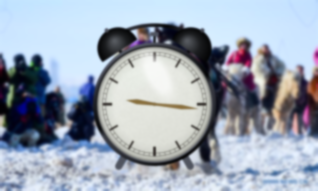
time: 9:16
